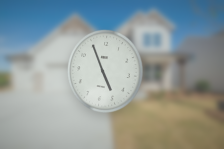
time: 4:55
